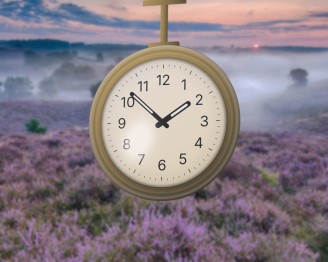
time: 1:52
